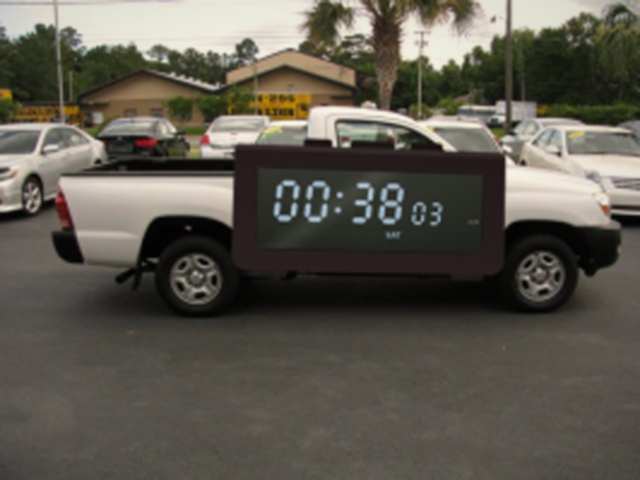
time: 0:38:03
